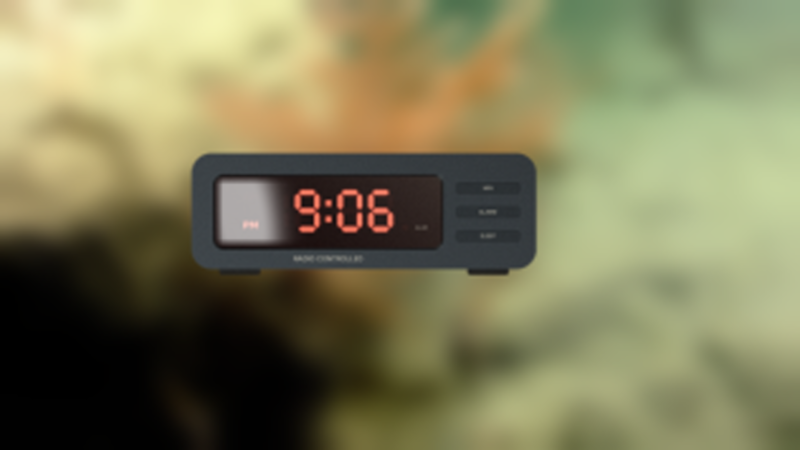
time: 9:06
